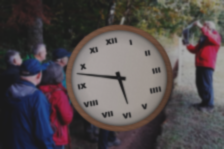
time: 5:48
